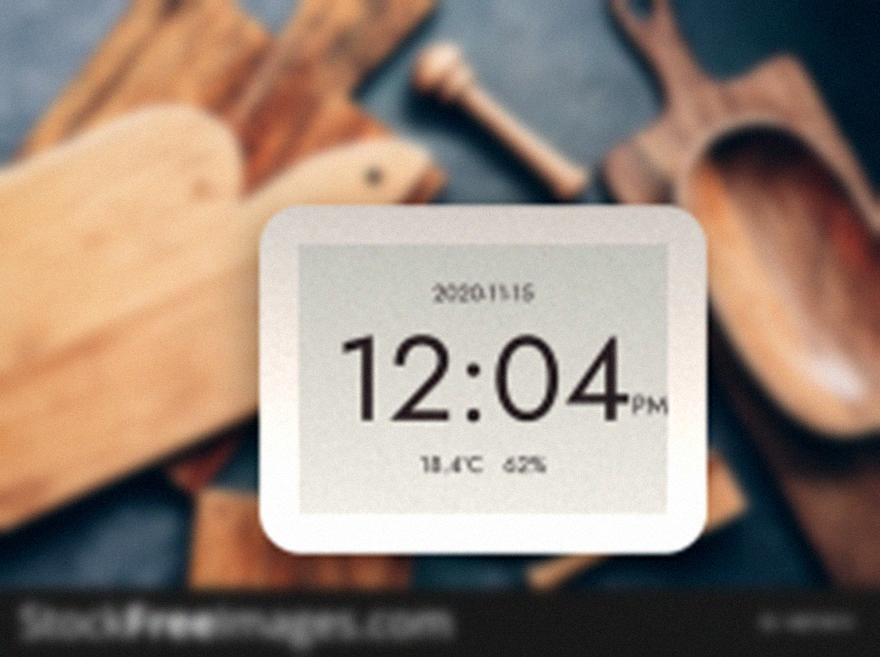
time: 12:04
